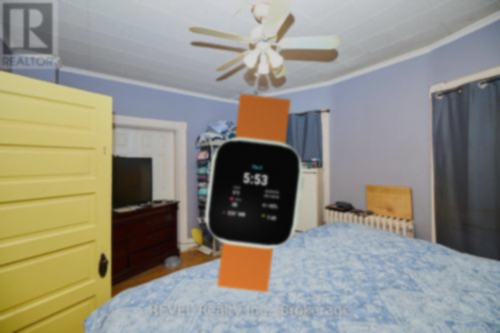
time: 5:53
